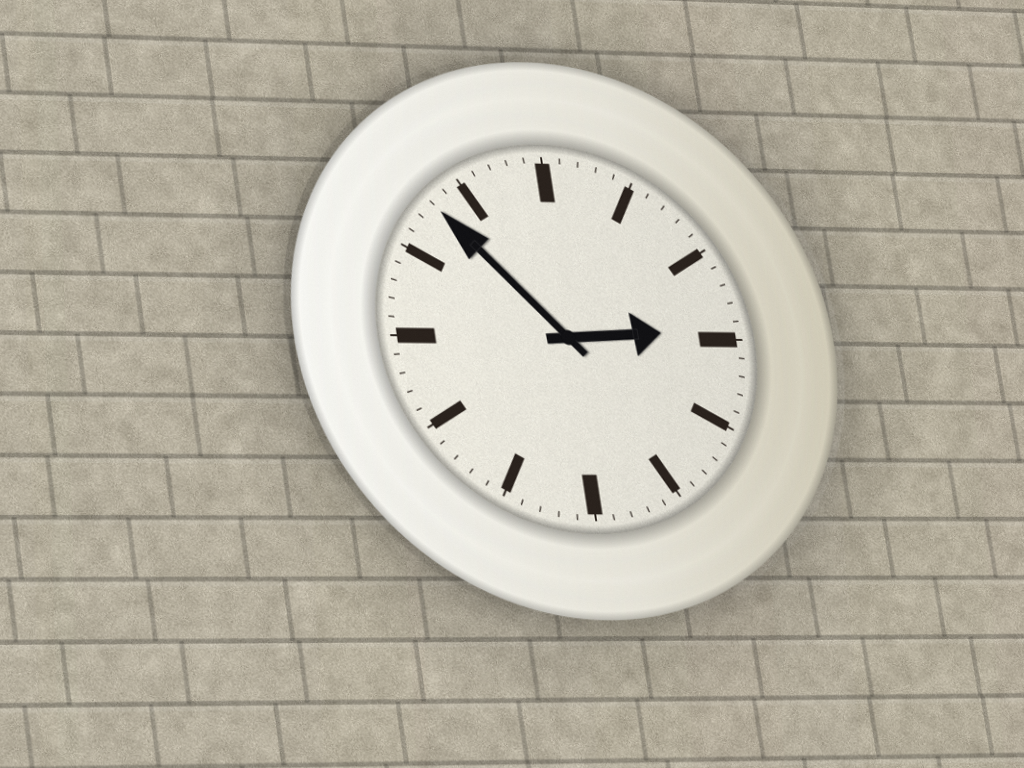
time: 2:53
